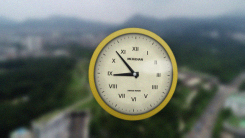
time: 8:53
